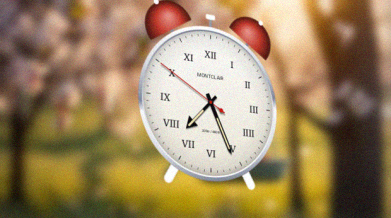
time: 7:25:50
